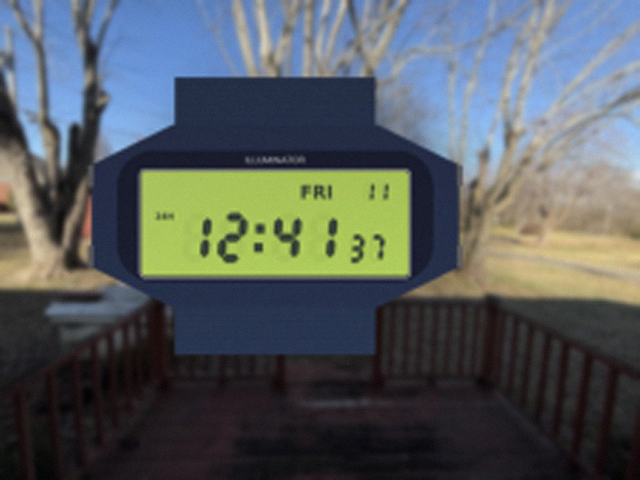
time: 12:41:37
